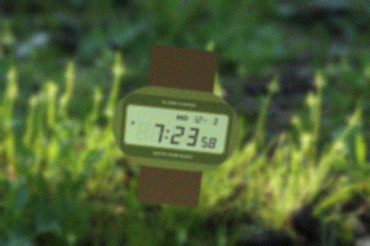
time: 7:23
